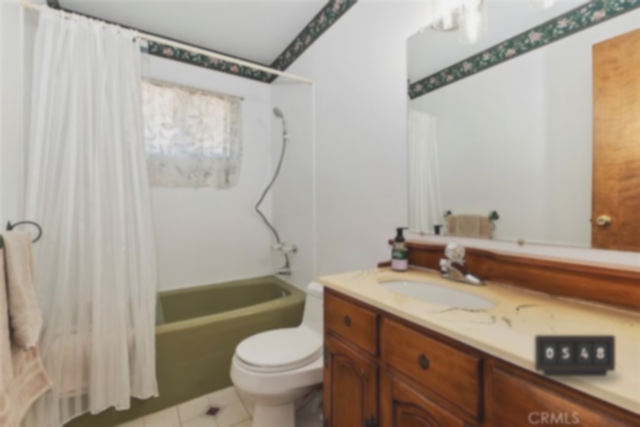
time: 5:48
